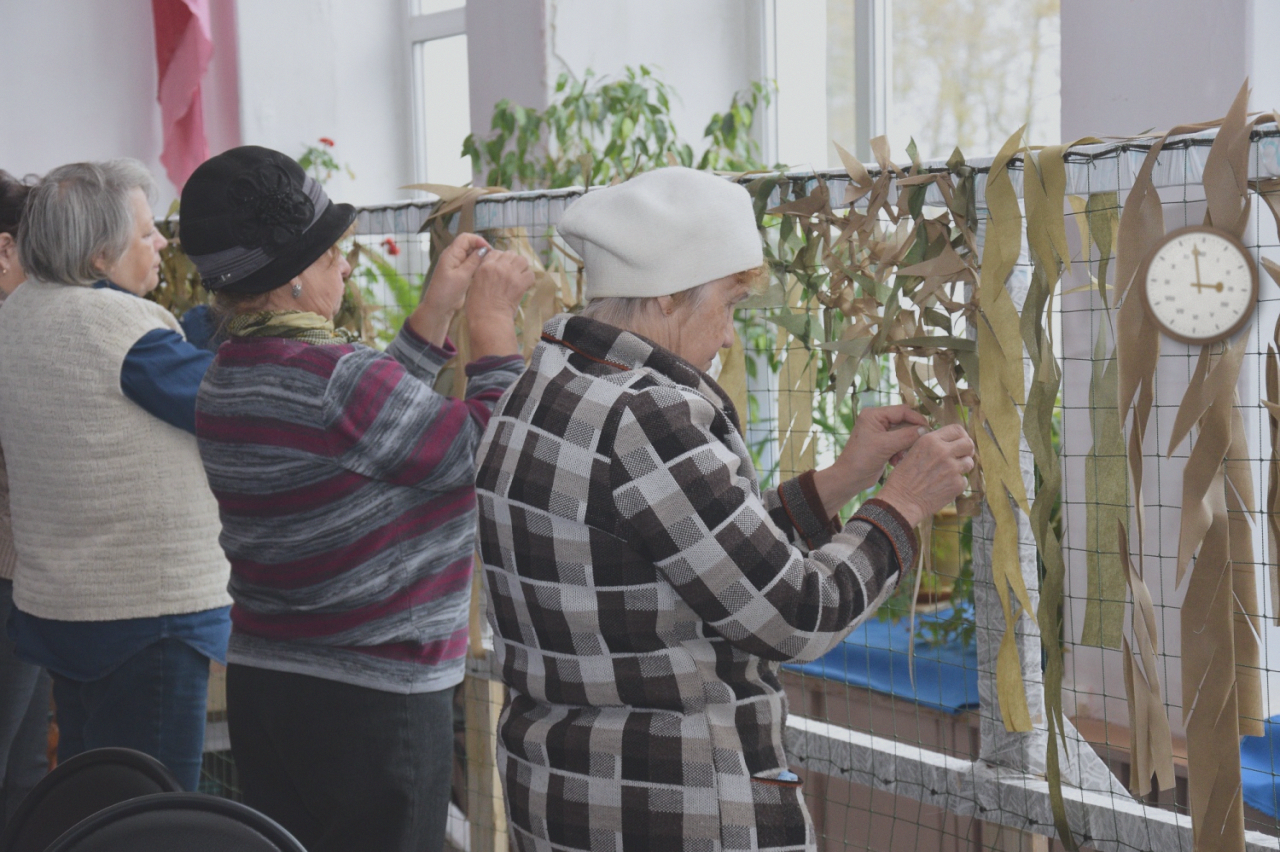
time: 2:58
